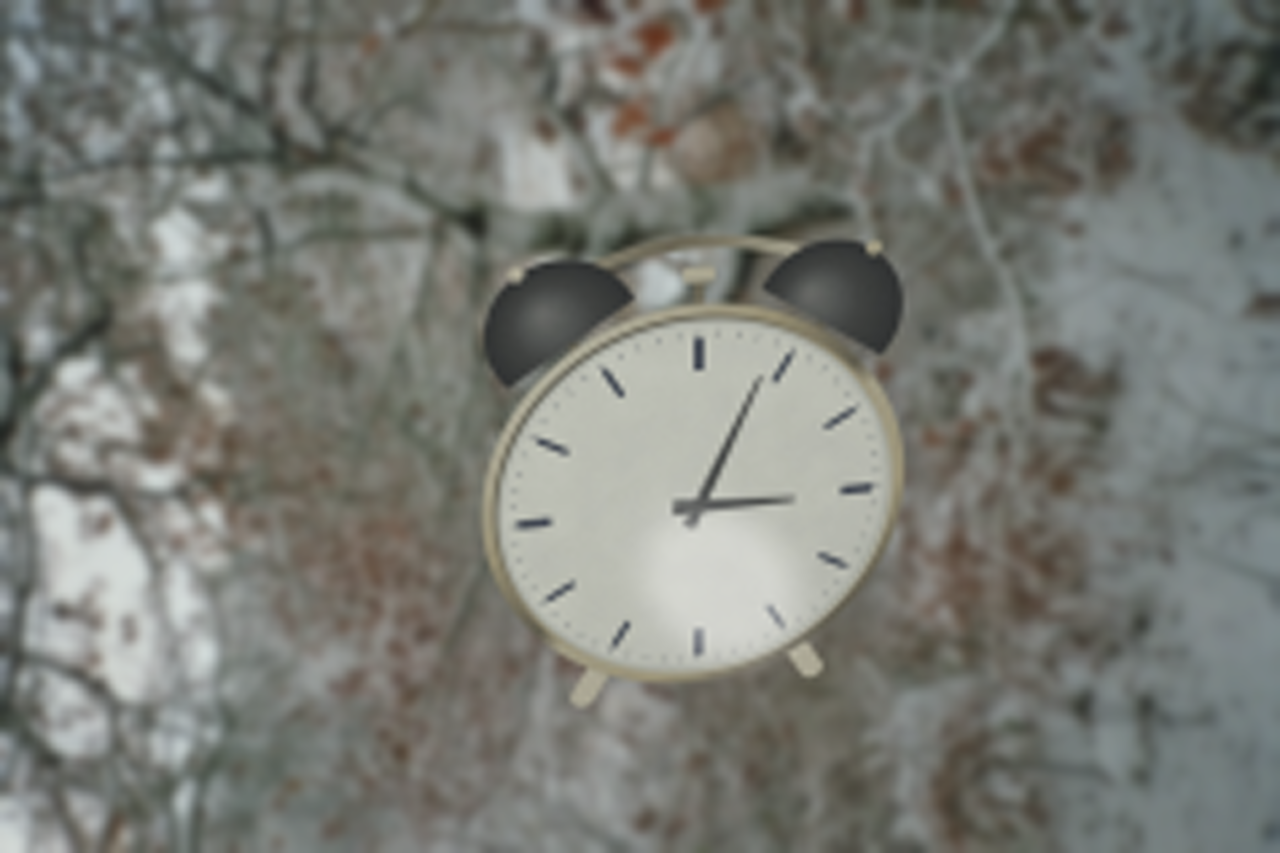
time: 3:04
